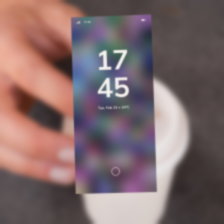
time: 17:45
